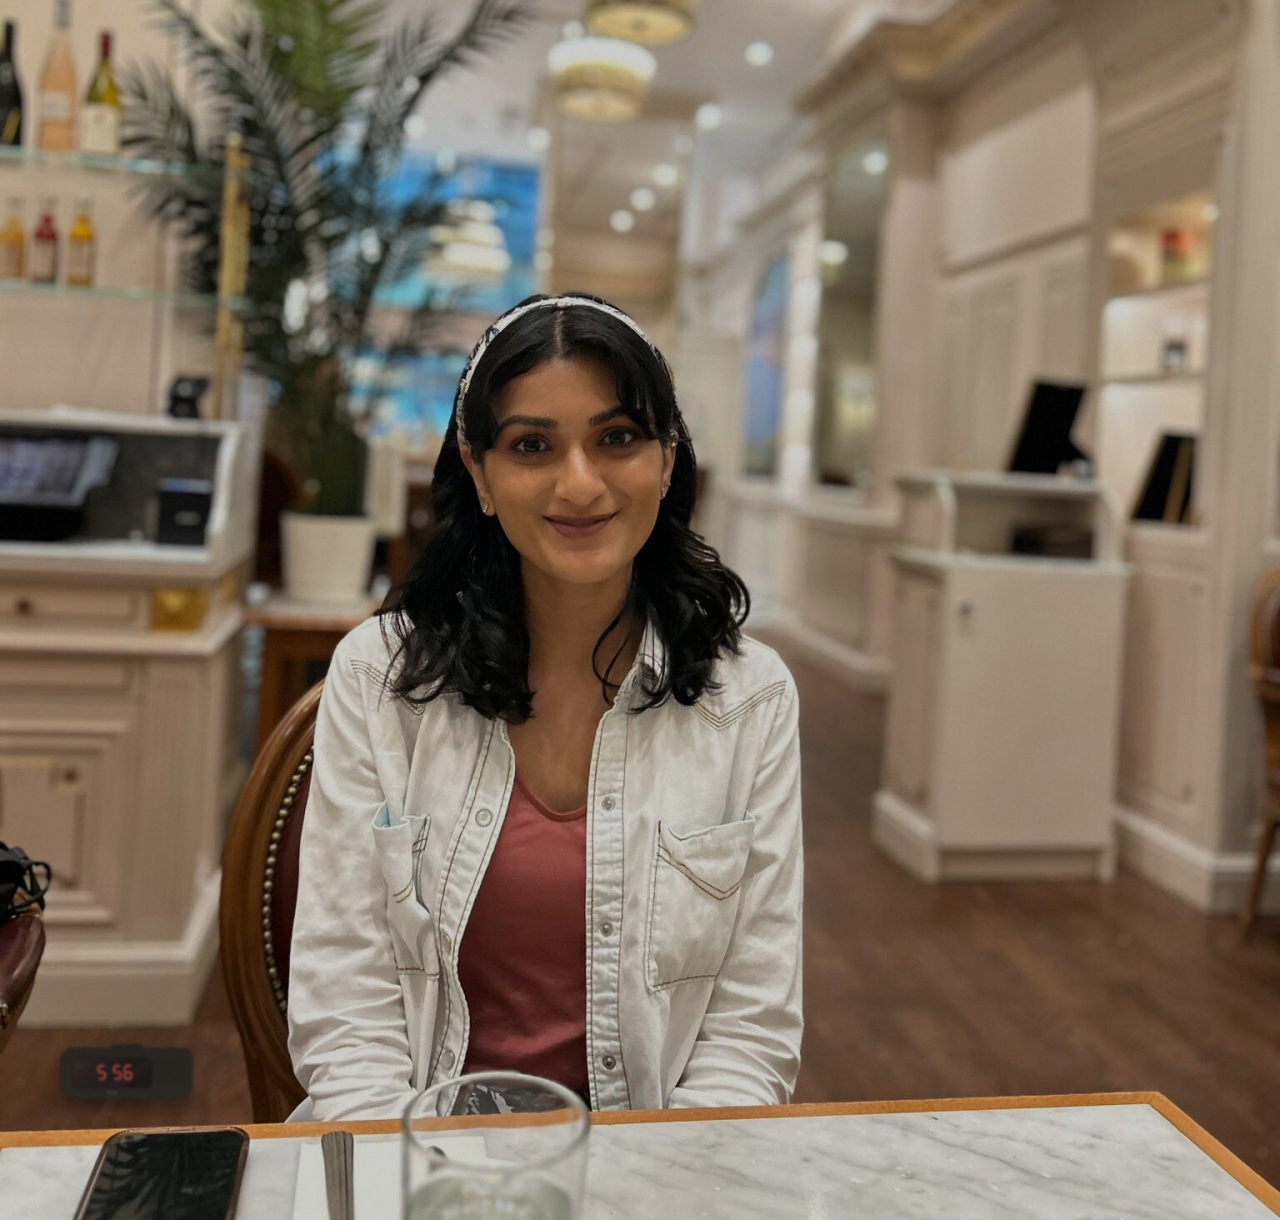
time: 5:56
